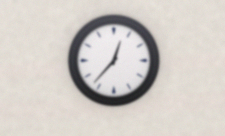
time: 12:37
